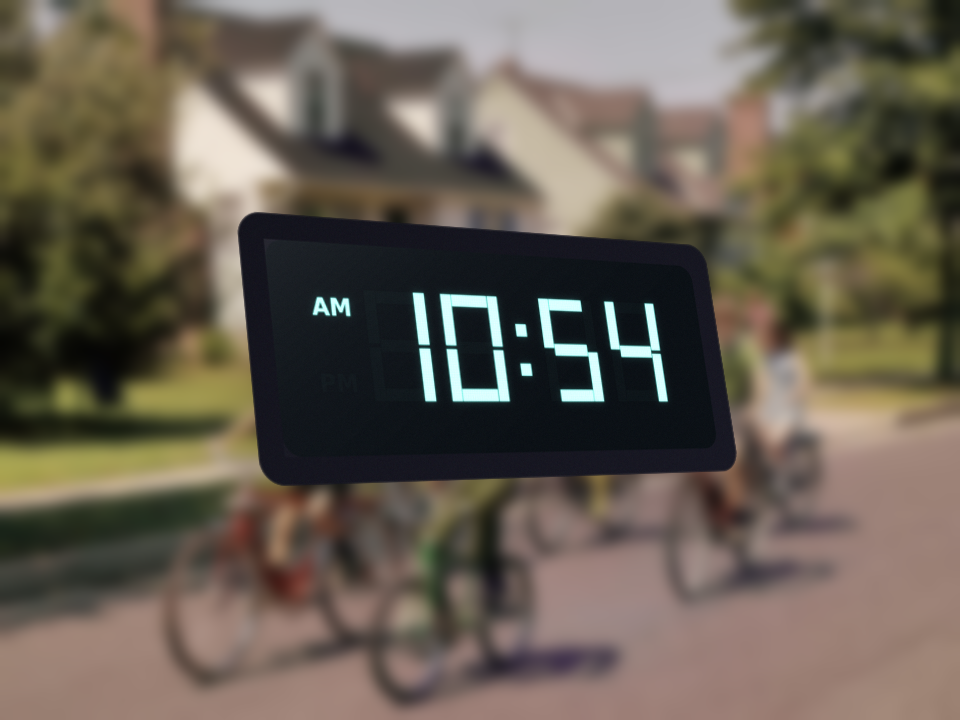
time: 10:54
